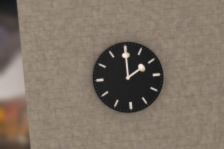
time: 2:00
